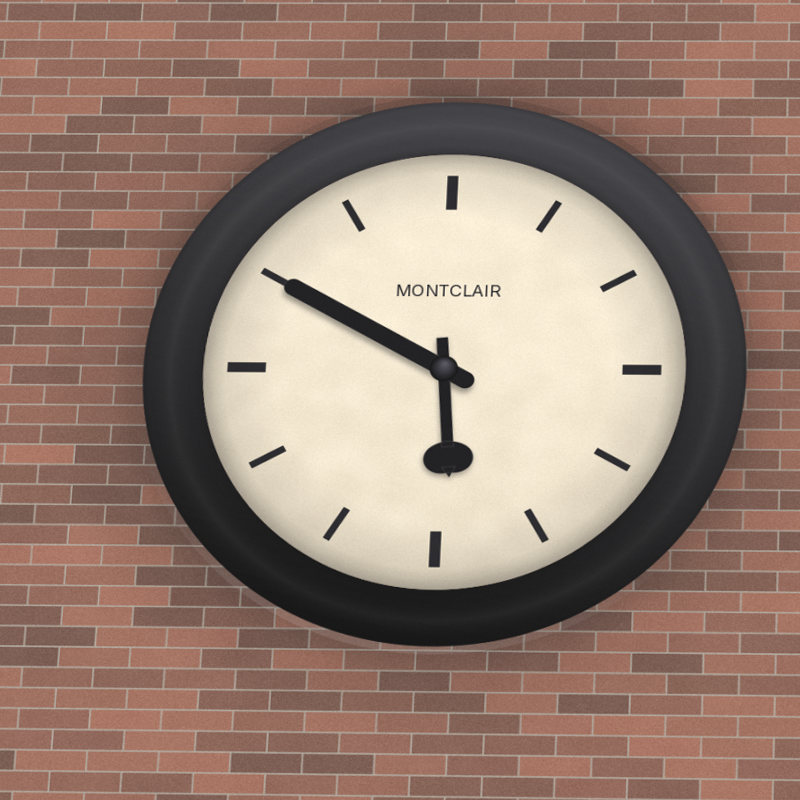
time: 5:50
